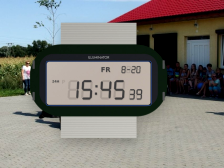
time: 15:45:39
